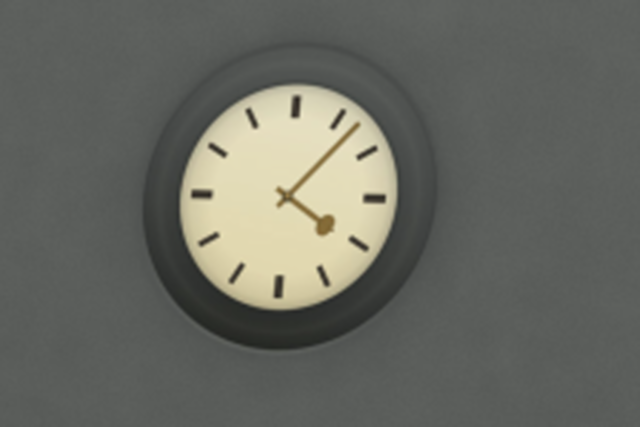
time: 4:07
